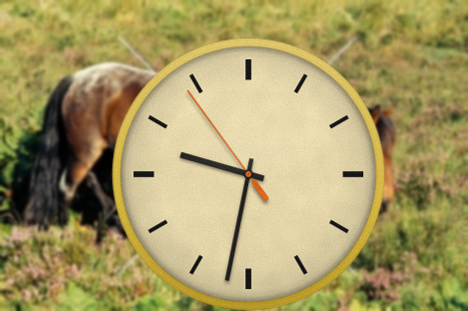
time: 9:31:54
